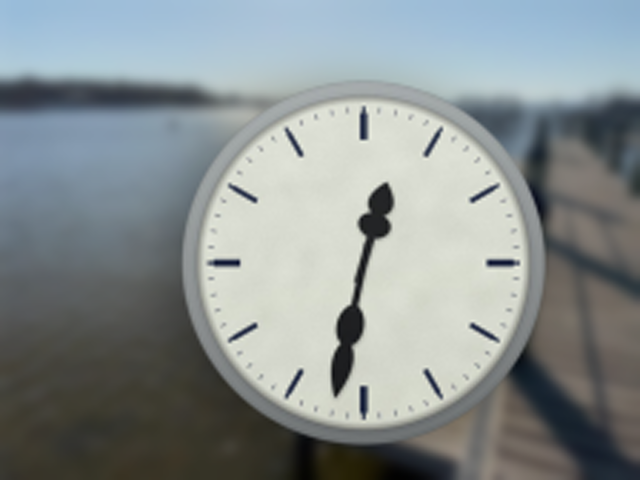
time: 12:32
